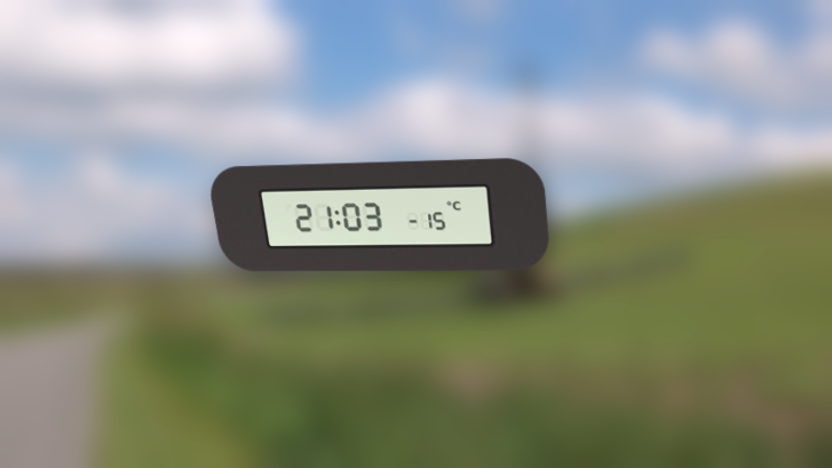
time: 21:03
